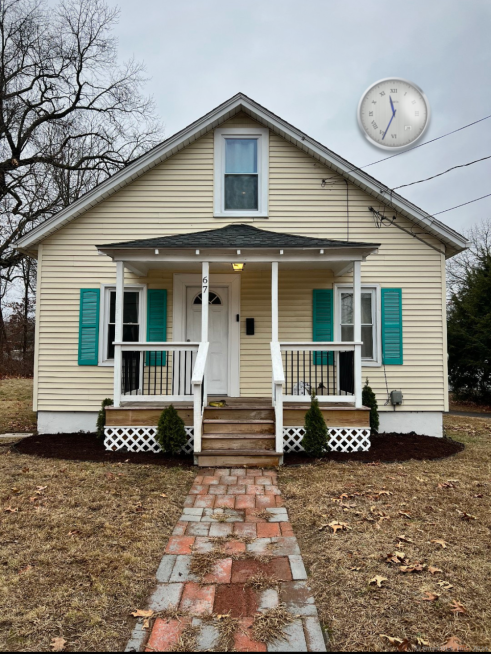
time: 11:34
